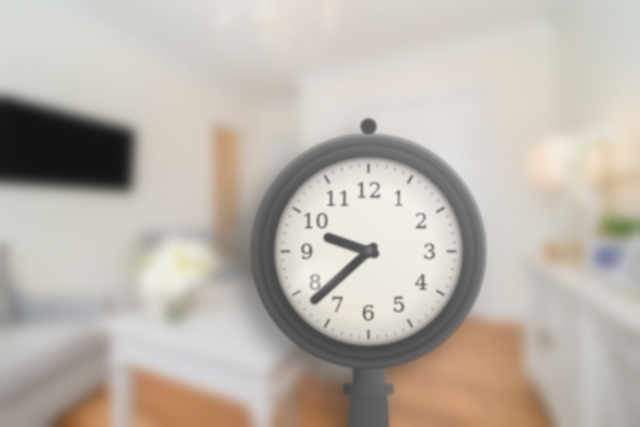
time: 9:38
